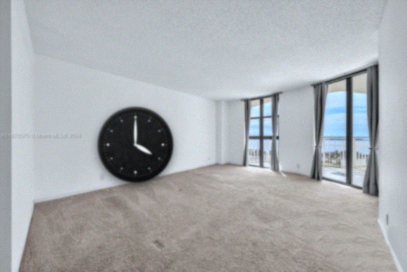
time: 4:00
